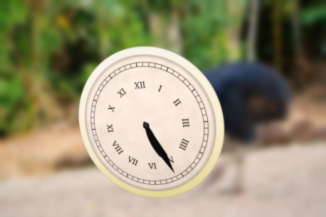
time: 5:26
